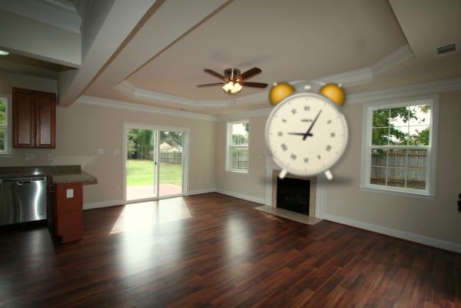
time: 9:05
